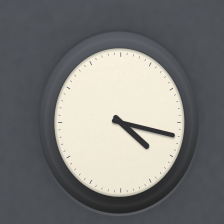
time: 4:17
